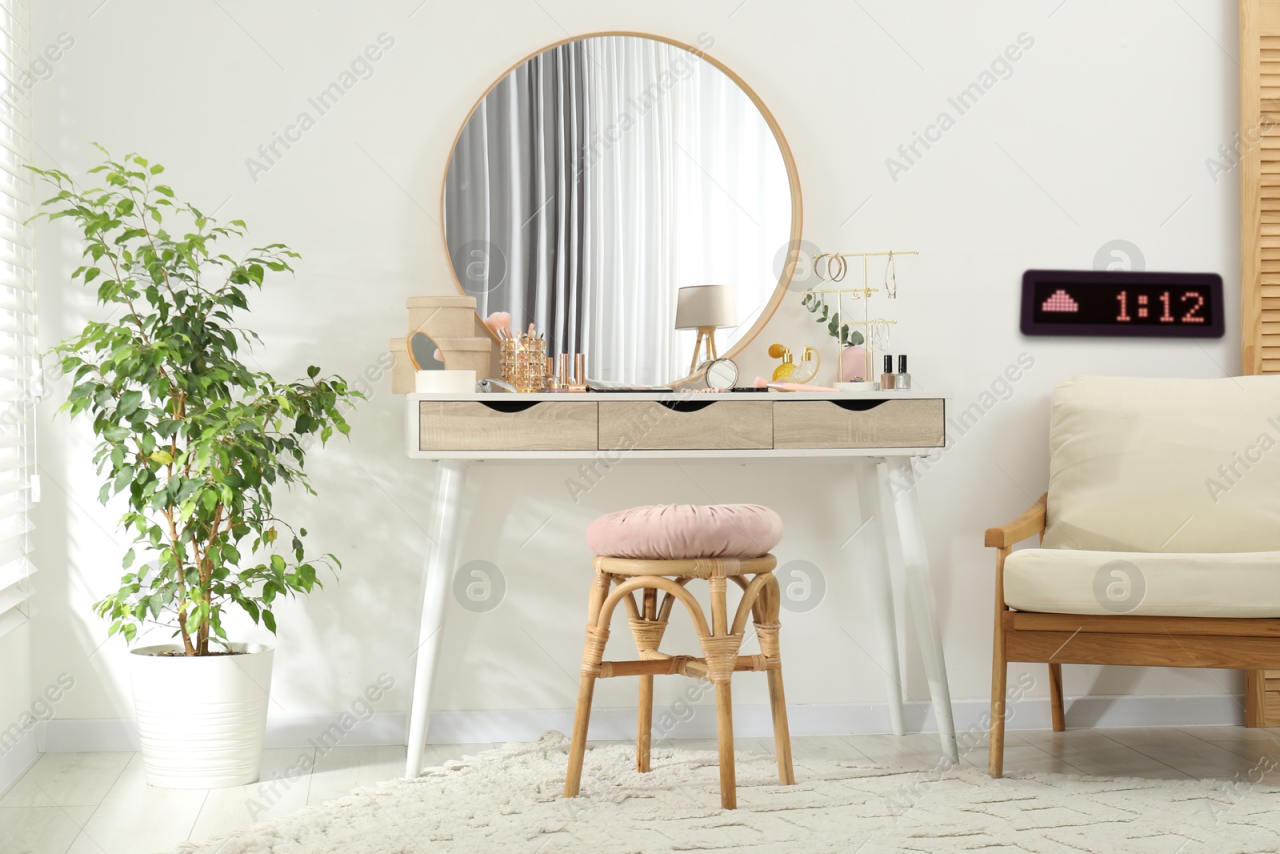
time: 1:12
